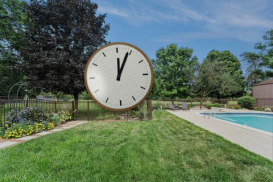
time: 12:04
